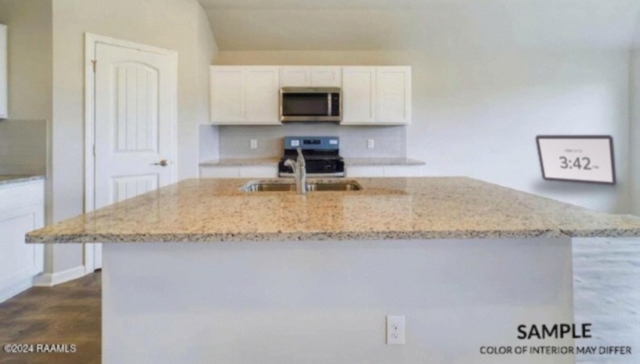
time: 3:42
